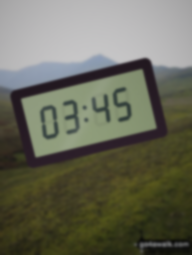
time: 3:45
